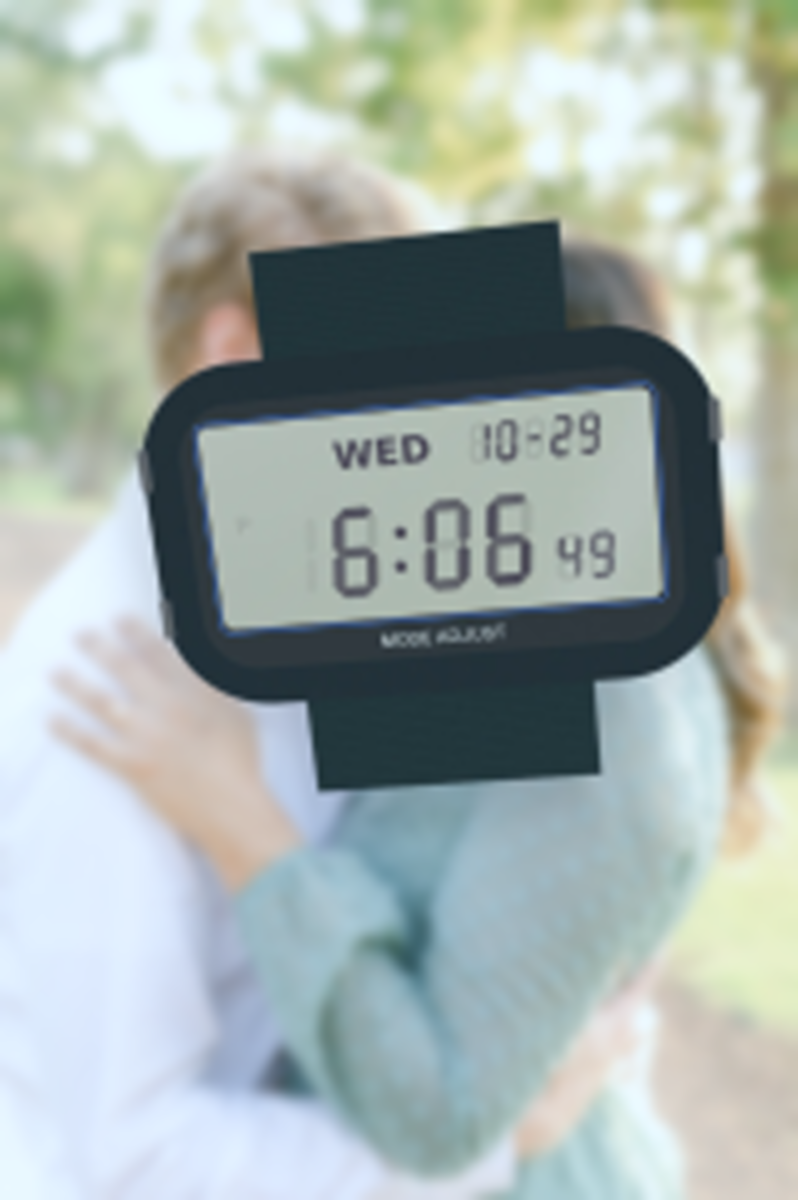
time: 6:06:49
